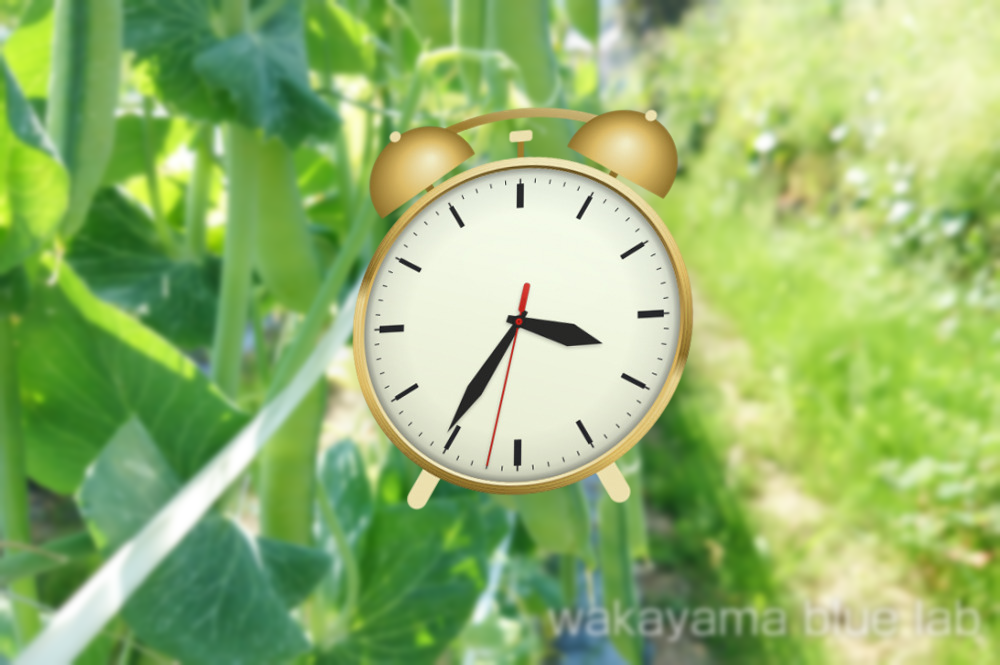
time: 3:35:32
